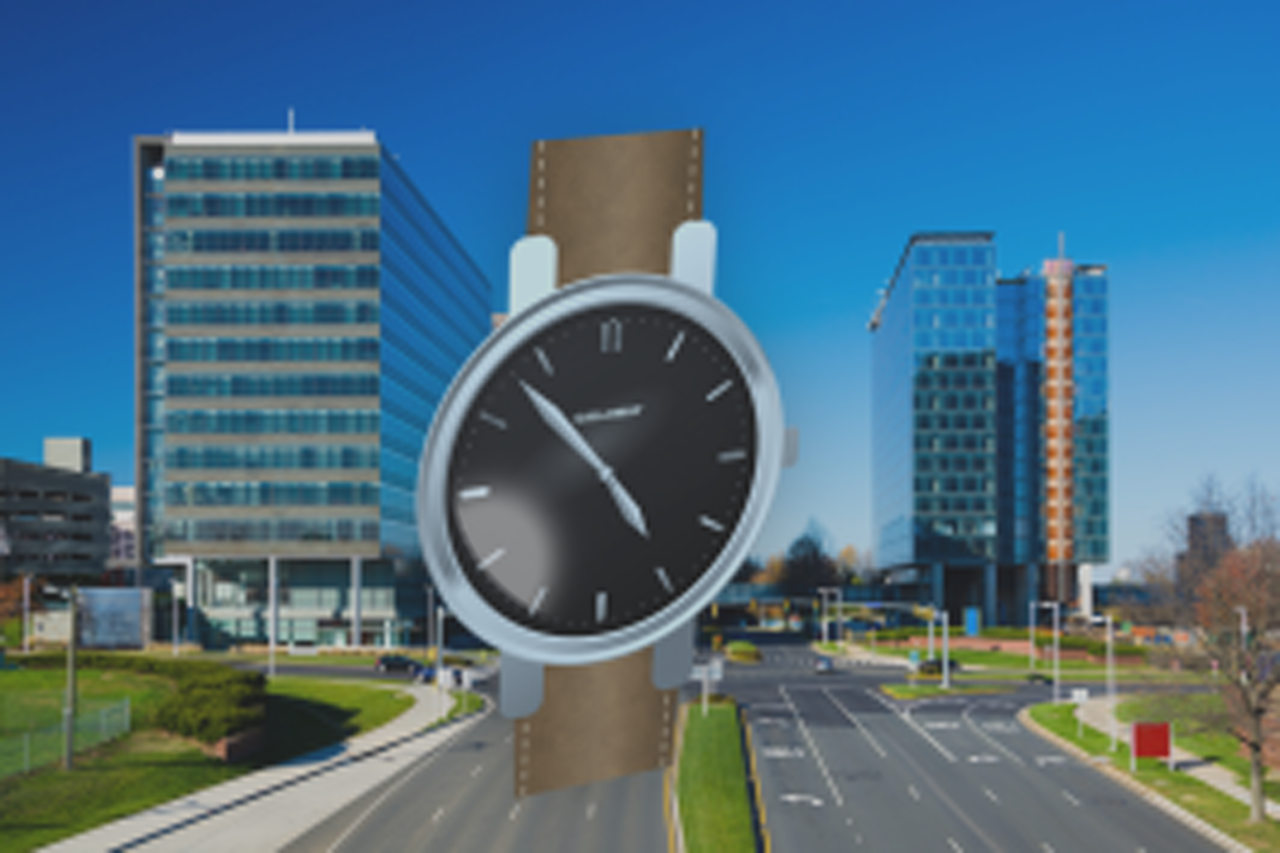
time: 4:53
